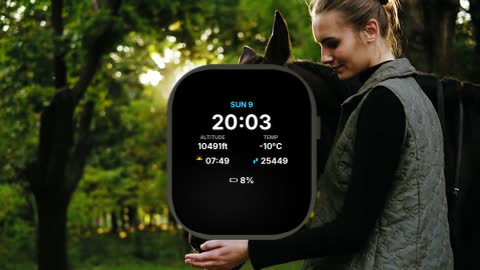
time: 20:03
